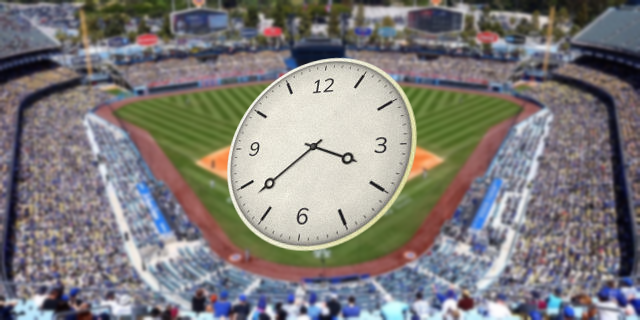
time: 3:38
